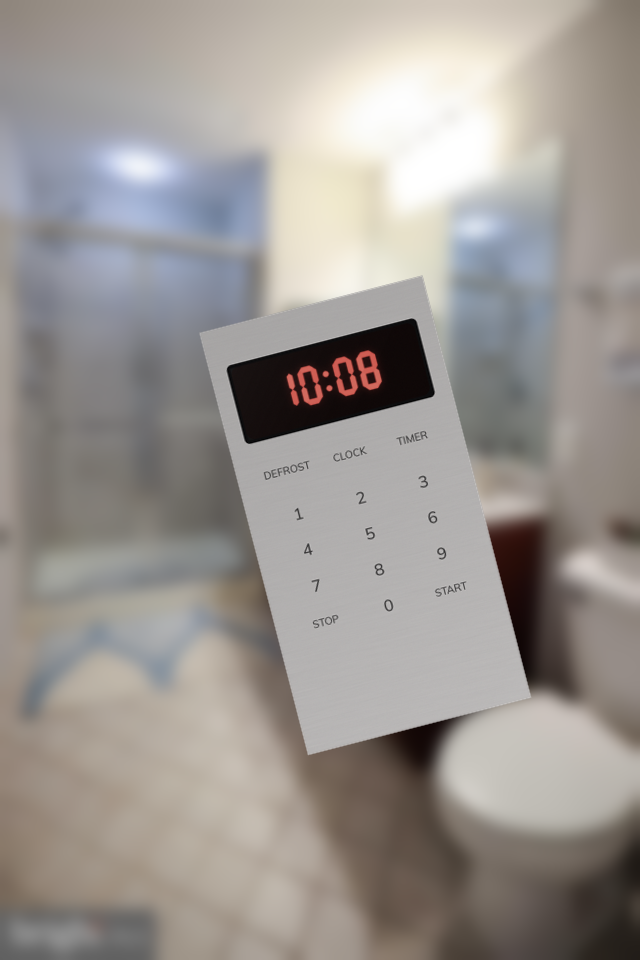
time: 10:08
